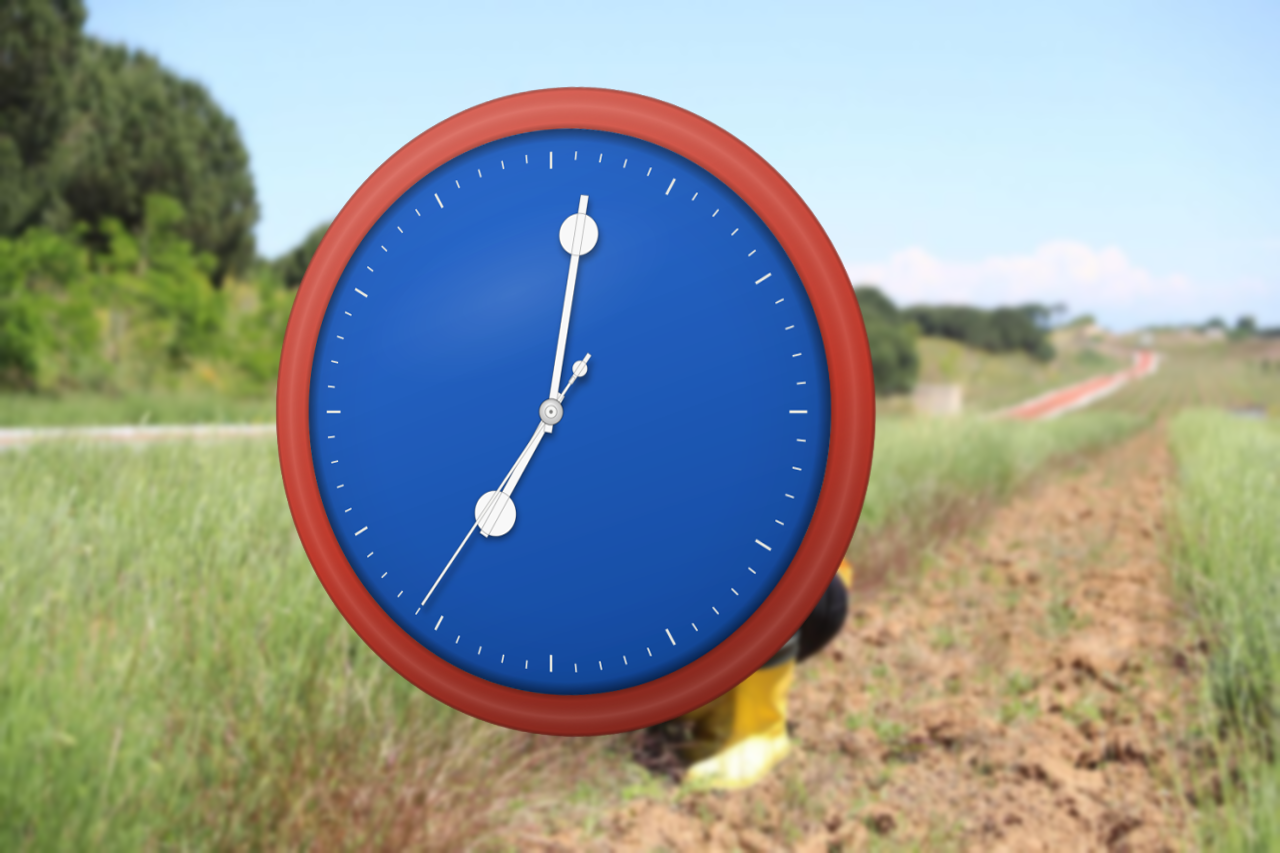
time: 7:01:36
